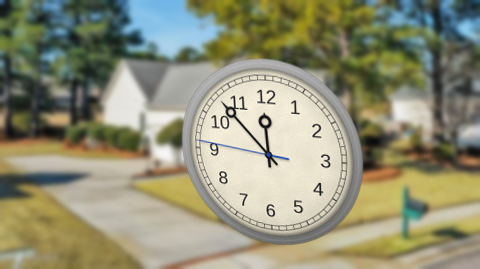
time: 11:52:46
